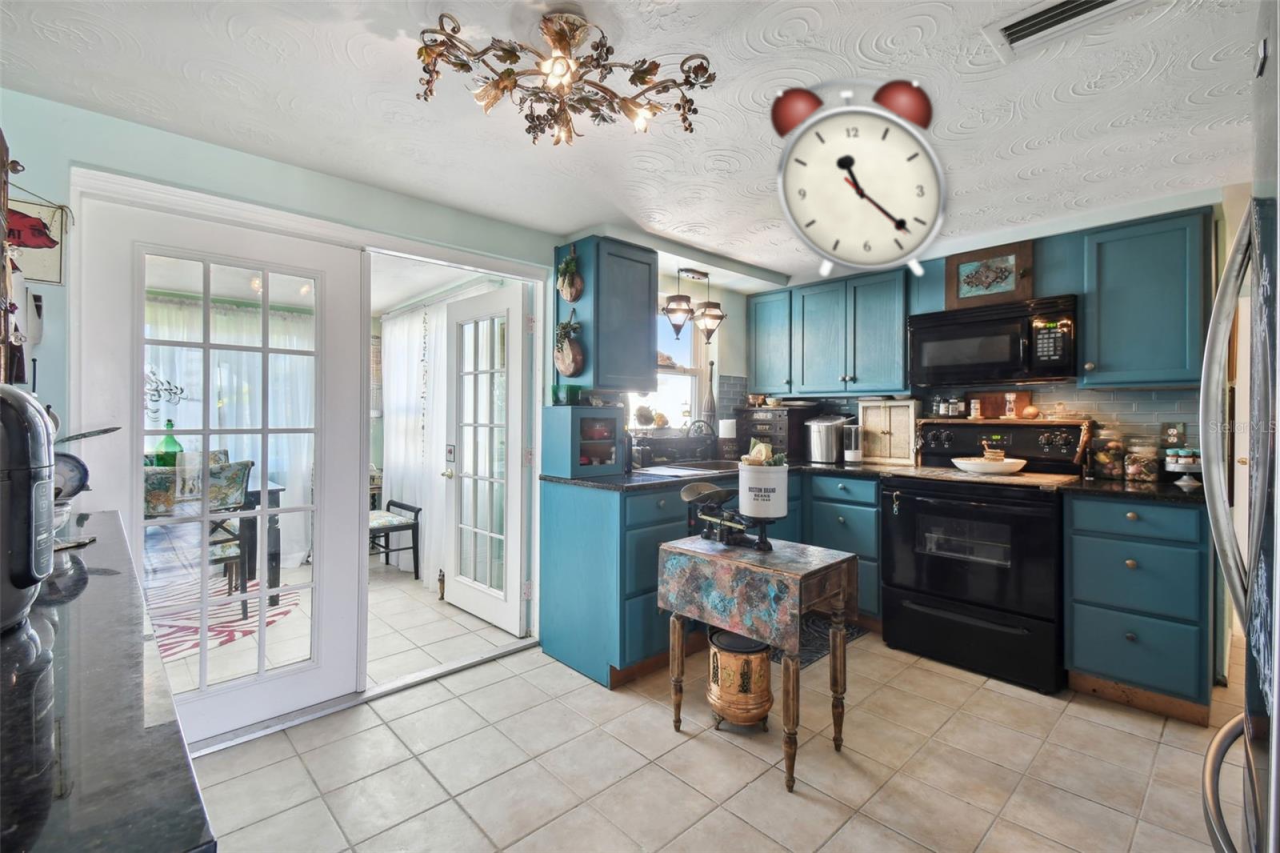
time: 11:22:23
